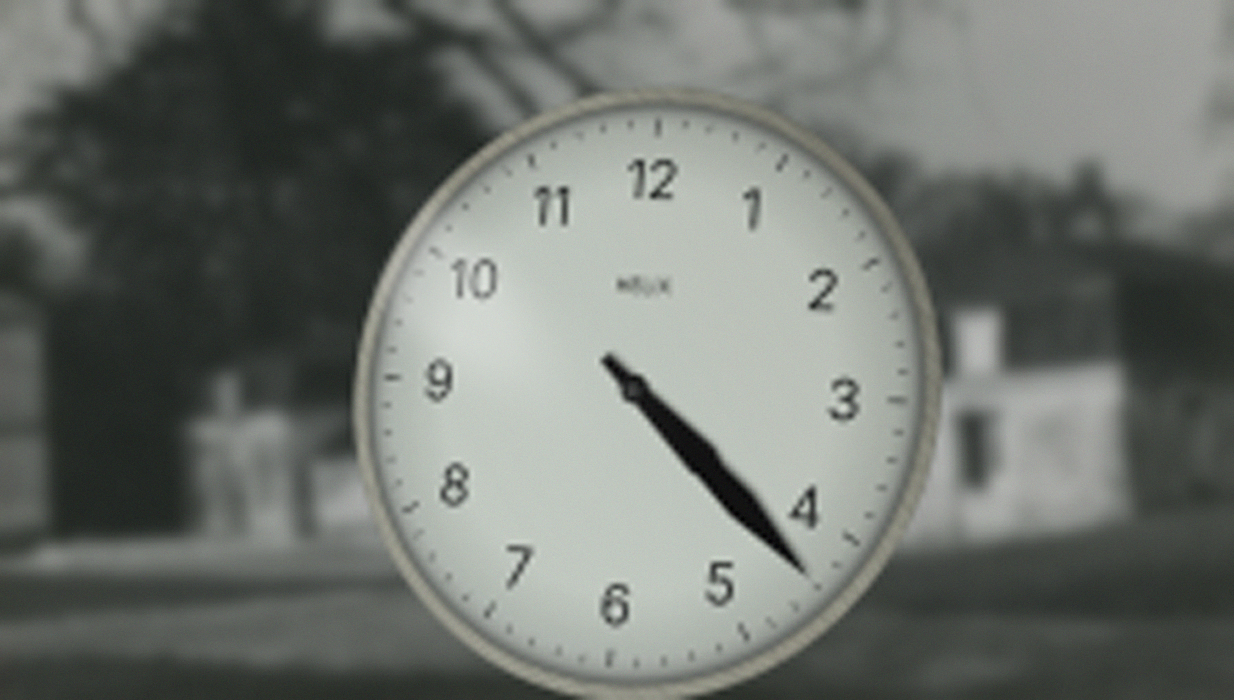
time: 4:22
